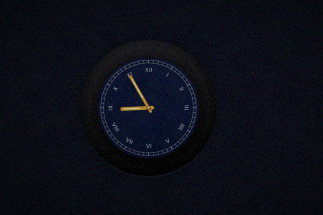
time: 8:55
